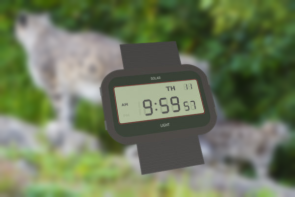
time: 9:59:57
